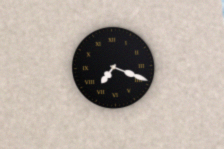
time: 7:19
